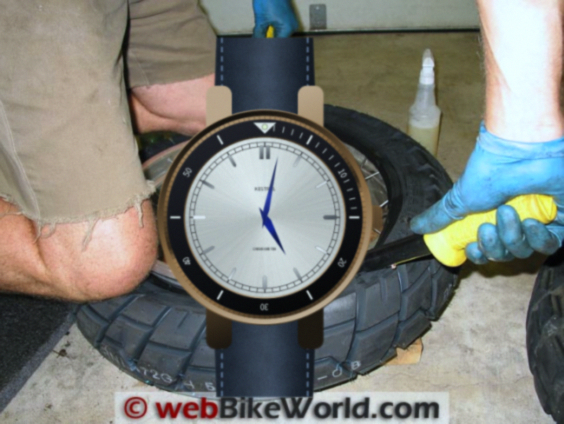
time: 5:02
